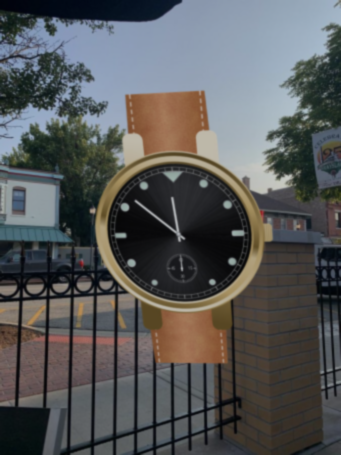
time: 11:52
